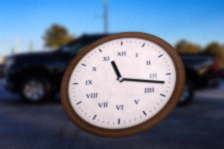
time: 11:17
